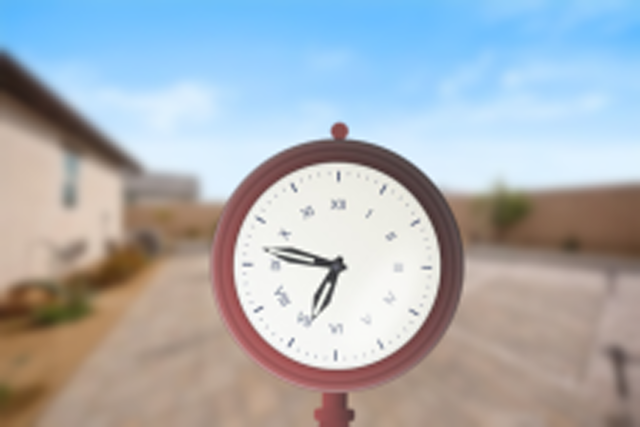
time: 6:47
